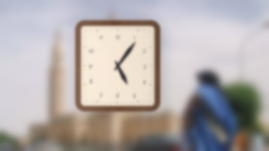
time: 5:06
